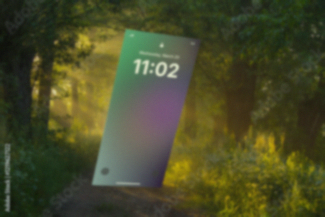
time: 11:02
